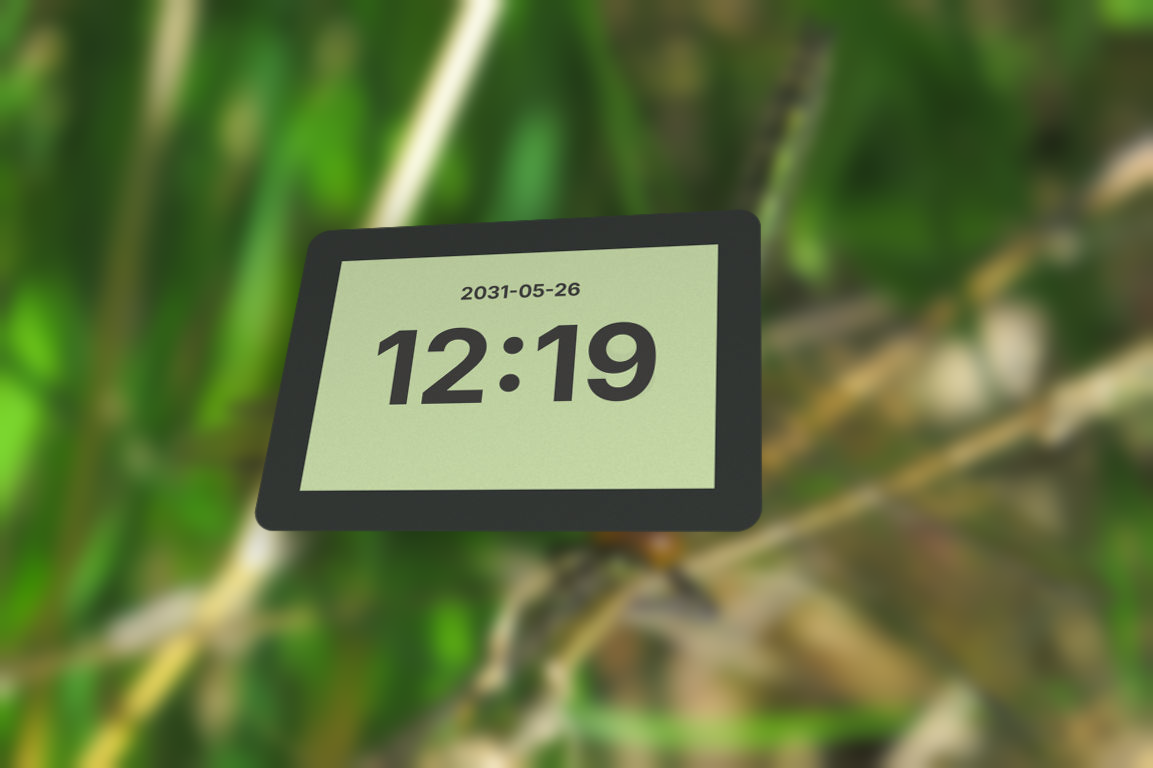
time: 12:19
